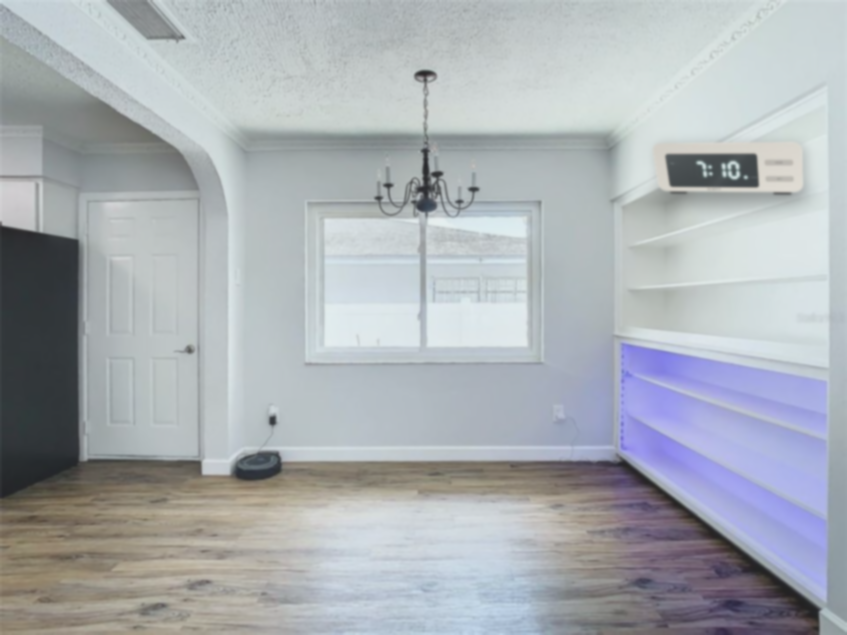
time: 7:10
